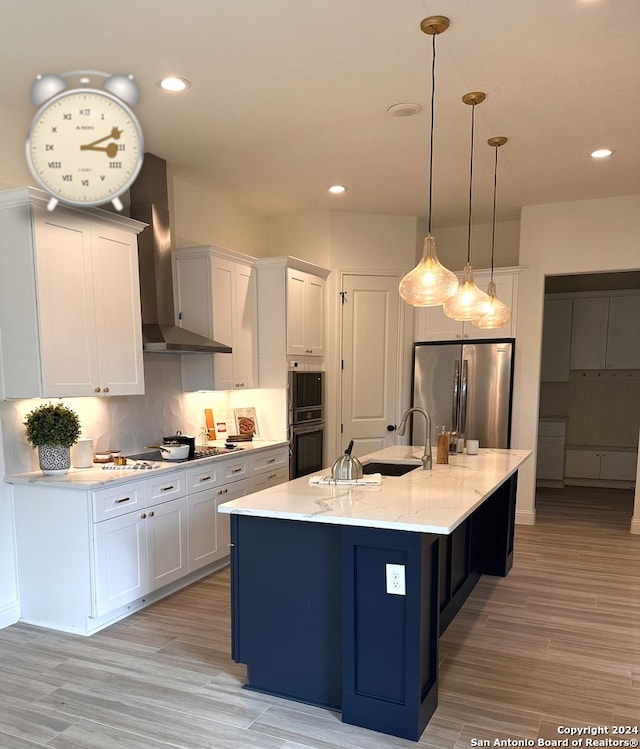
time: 3:11
